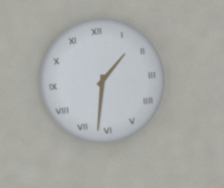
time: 1:32
